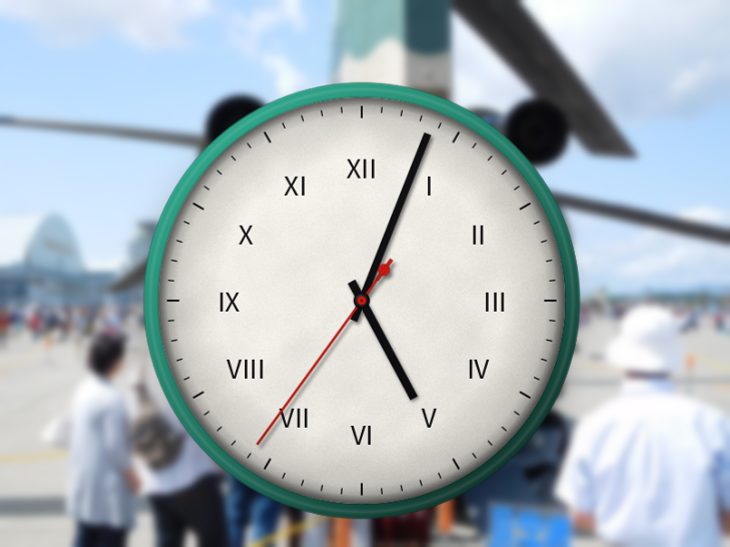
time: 5:03:36
